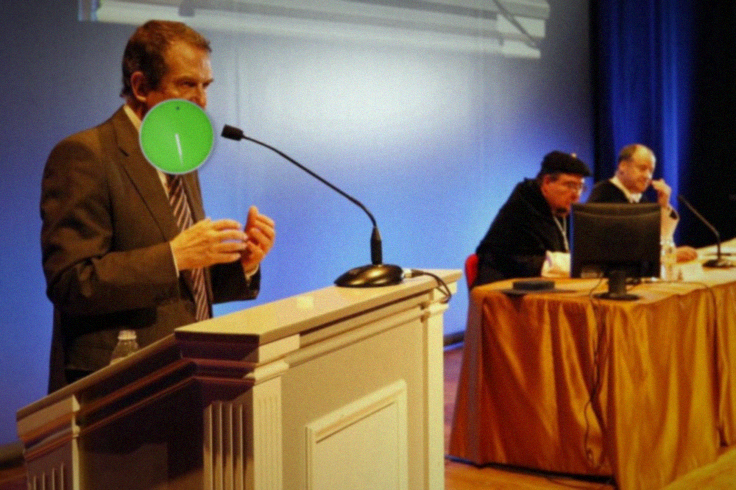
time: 5:28
